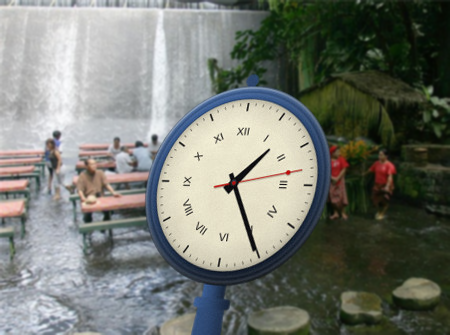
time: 1:25:13
